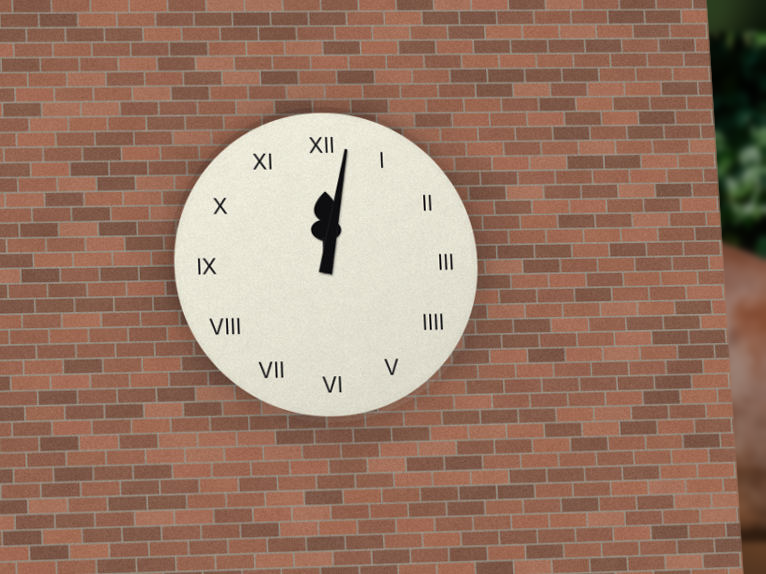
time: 12:02
